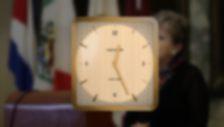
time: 12:26
